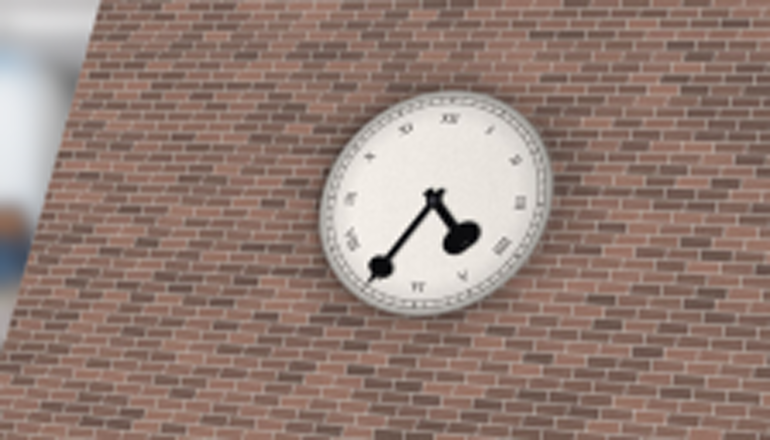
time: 4:35
